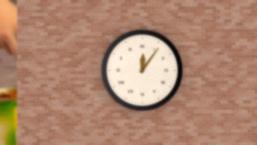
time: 12:06
